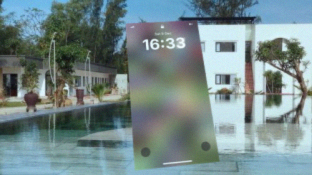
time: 16:33
